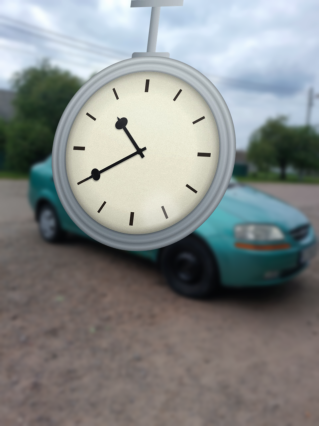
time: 10:40
